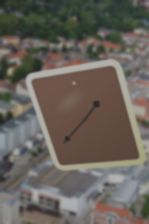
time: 1:39
